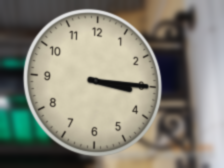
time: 3:15
